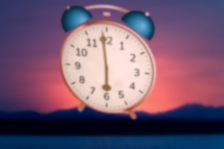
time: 5:59
